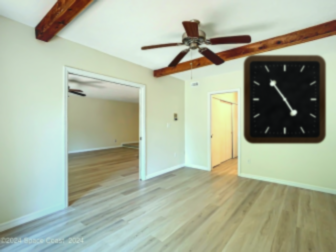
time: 4:54
